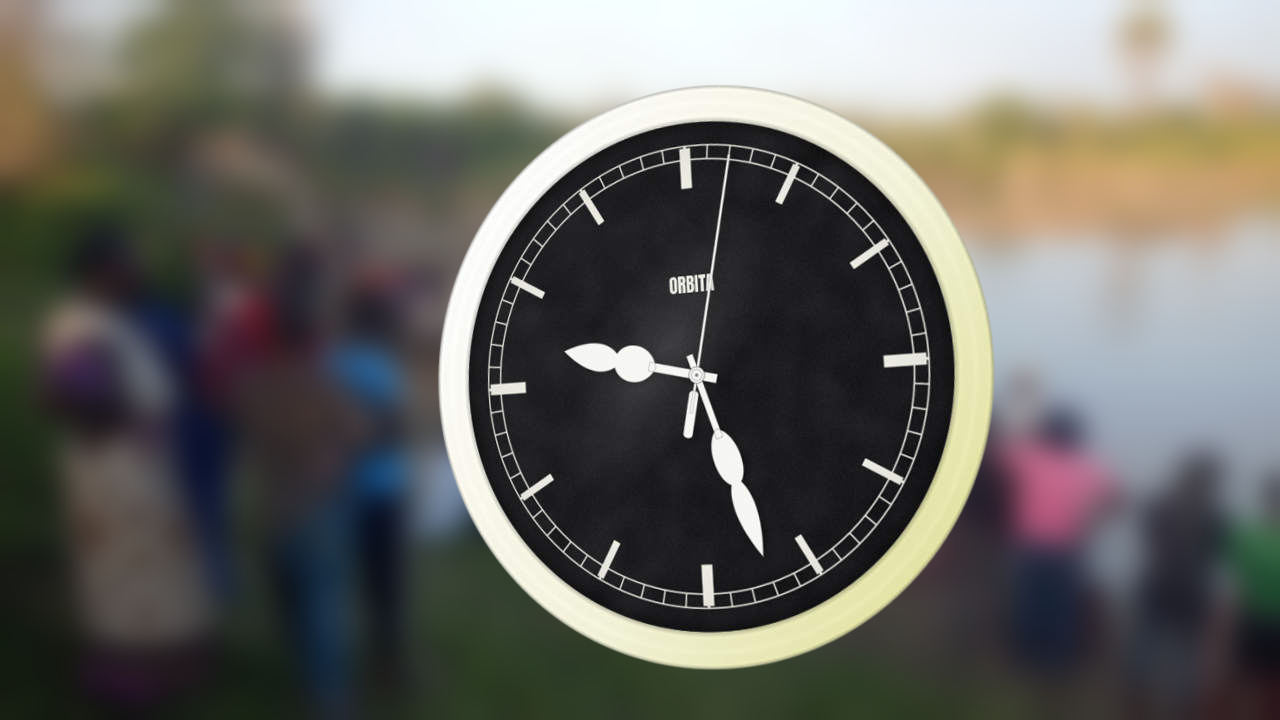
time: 9:27:02
